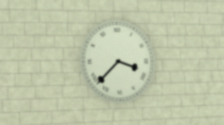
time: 3:38
